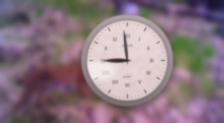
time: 8:59
